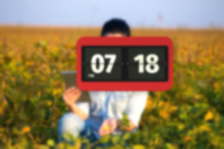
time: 7:18
